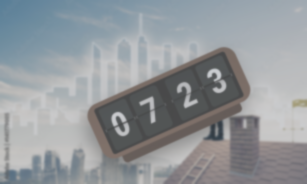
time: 7:23
